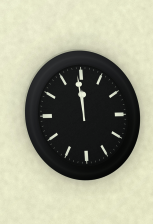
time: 11:59
